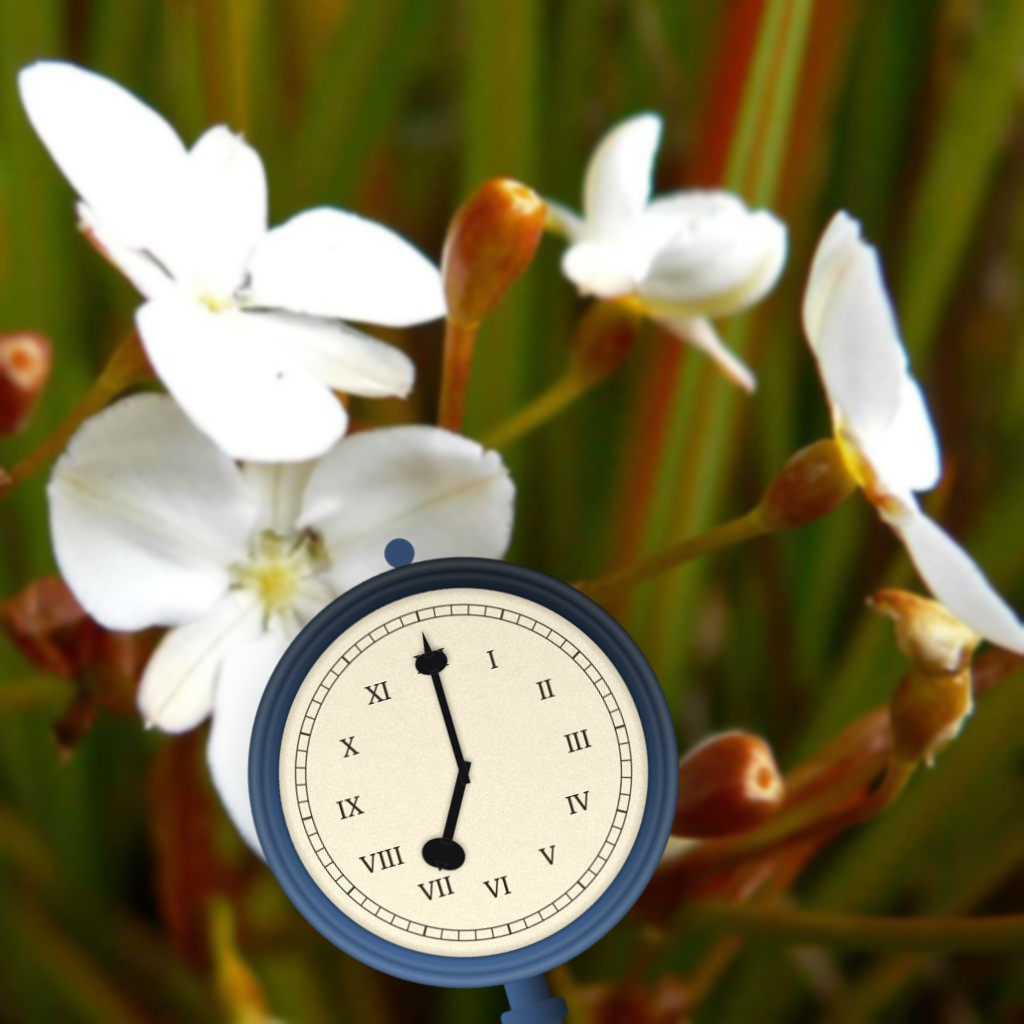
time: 7:00
